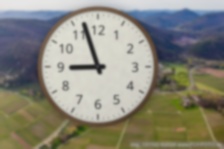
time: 8:57
